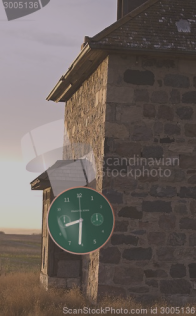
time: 8:31
